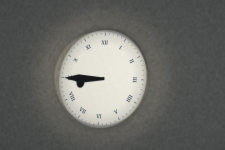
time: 8:45
